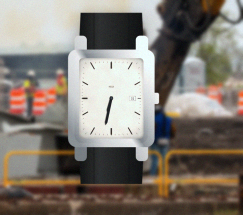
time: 6:32
